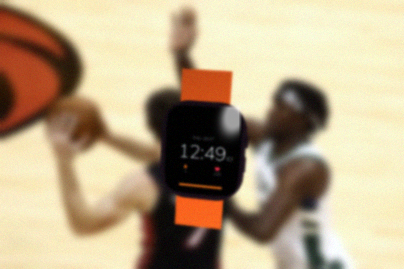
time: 12:49
